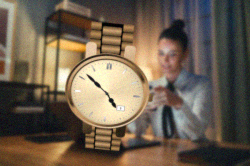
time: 4:52
